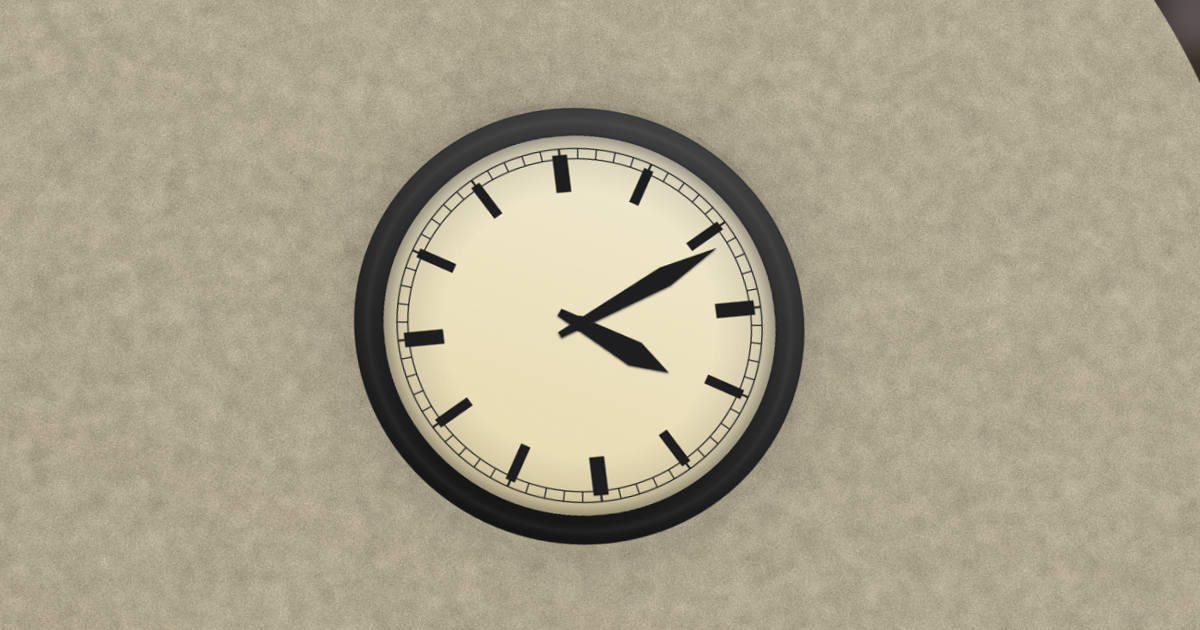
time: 4:11
